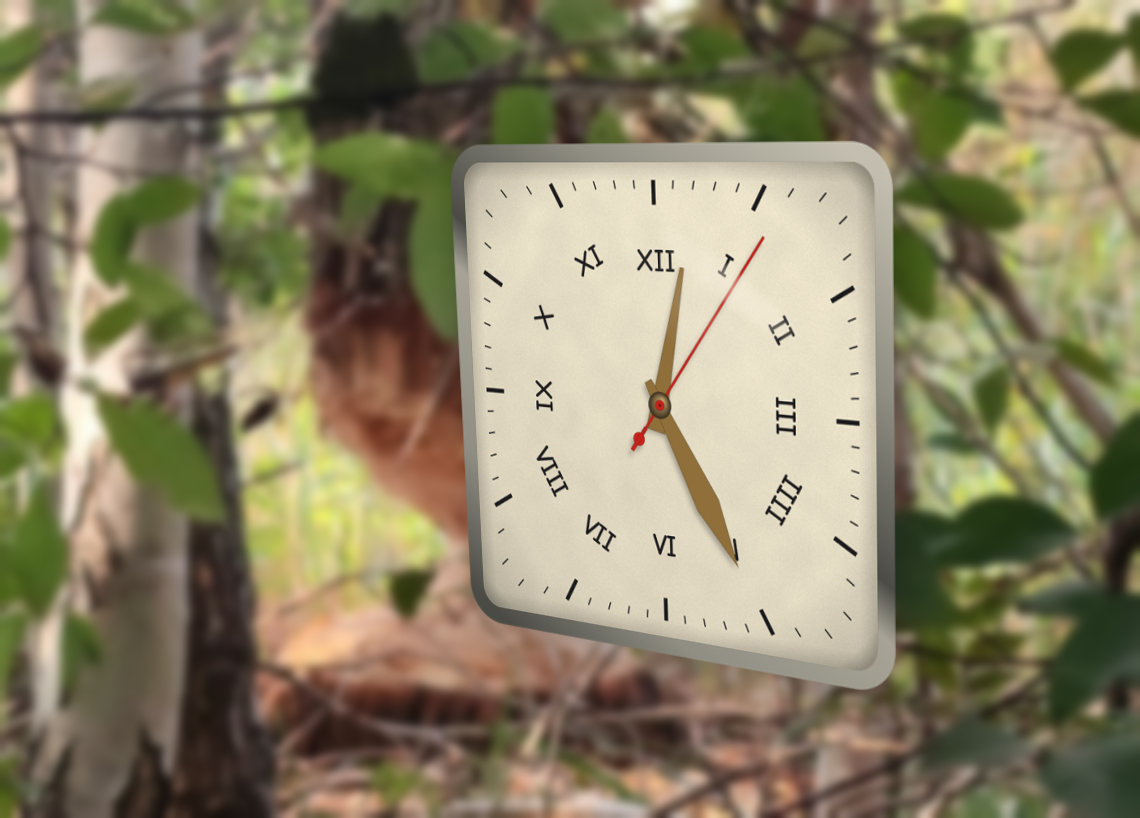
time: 12:25:06
